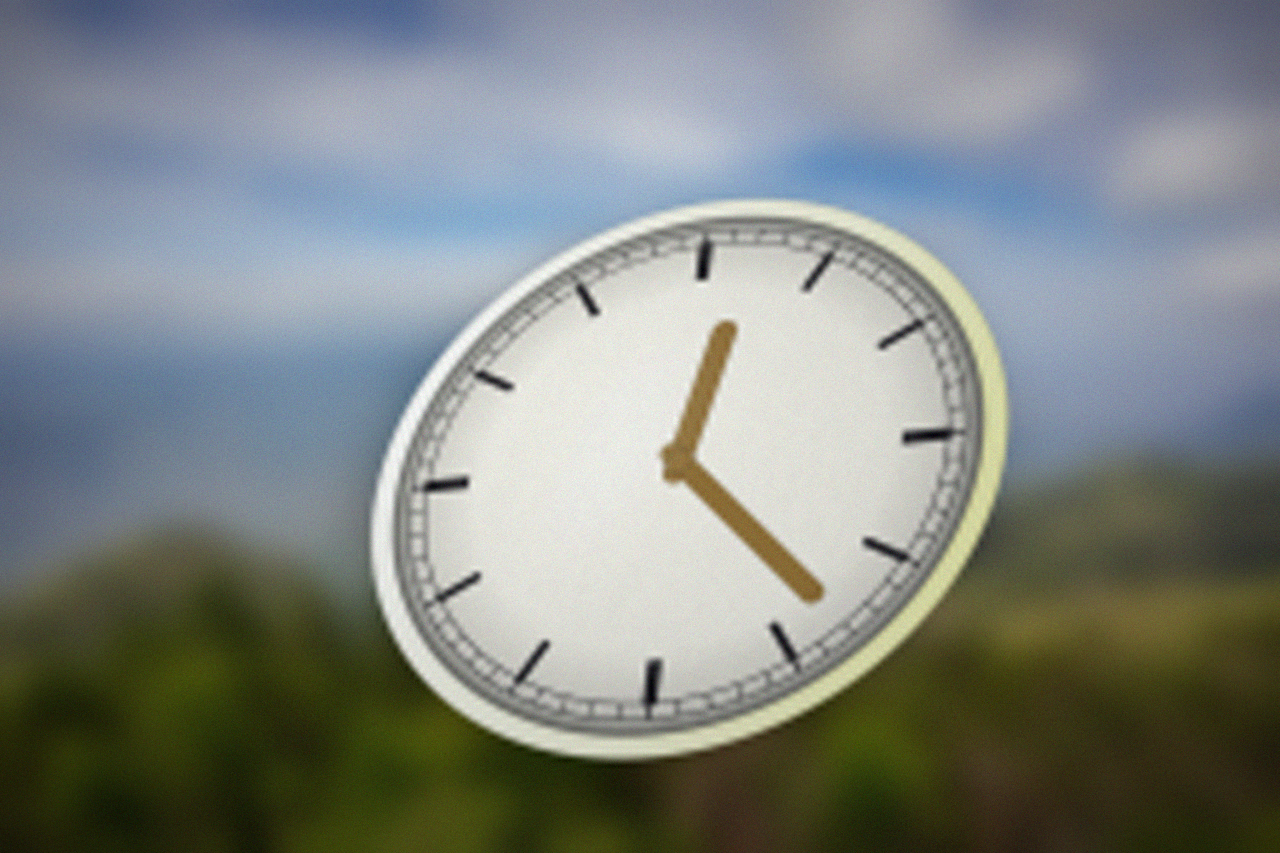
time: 12:23
